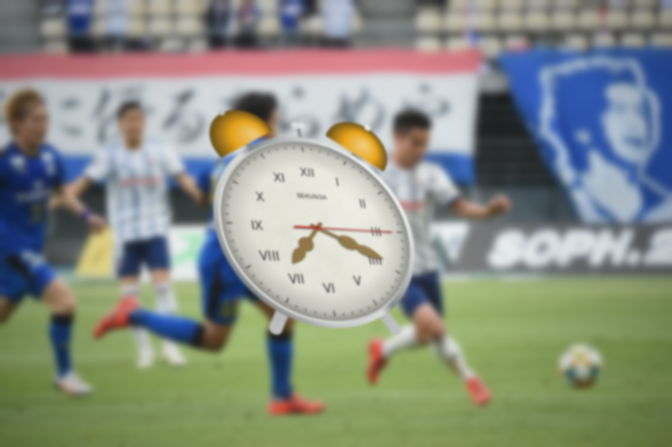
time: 7:19:15
